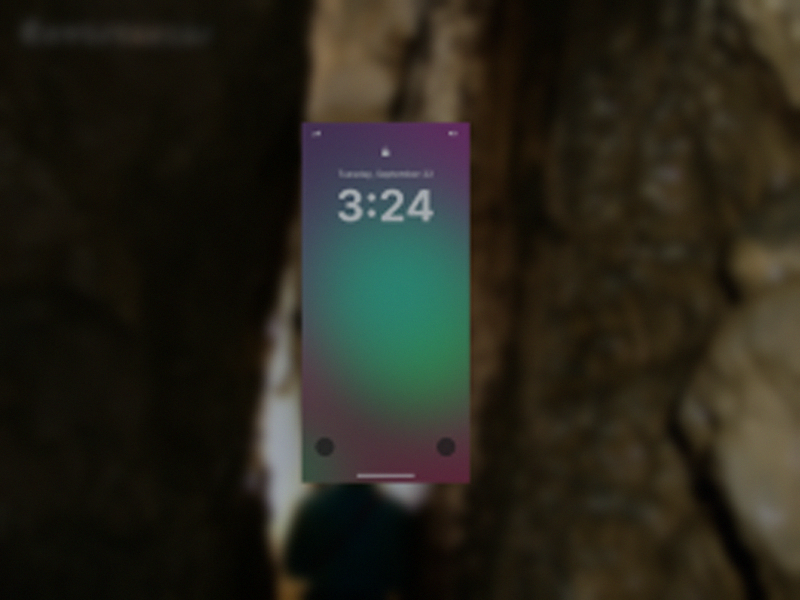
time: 3:24
